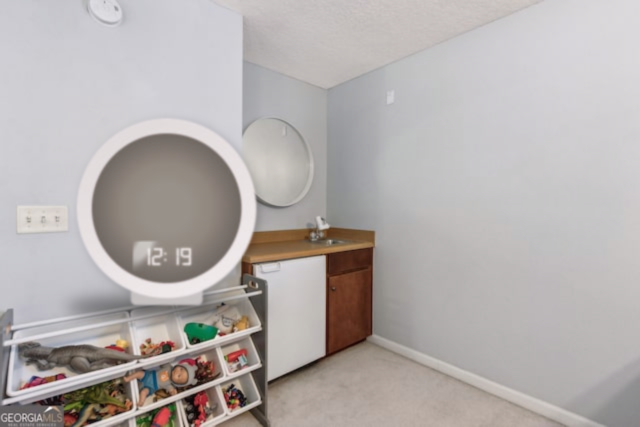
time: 12:19
